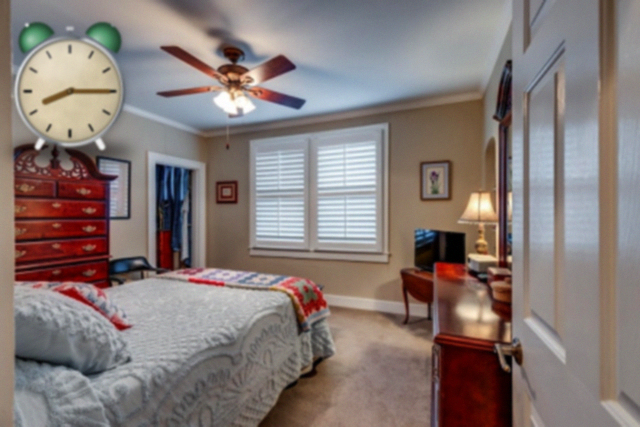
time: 8:15
